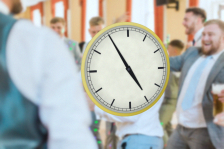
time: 4:55
